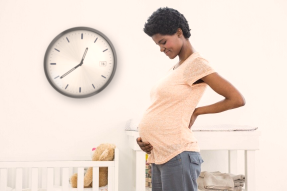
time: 12:39
